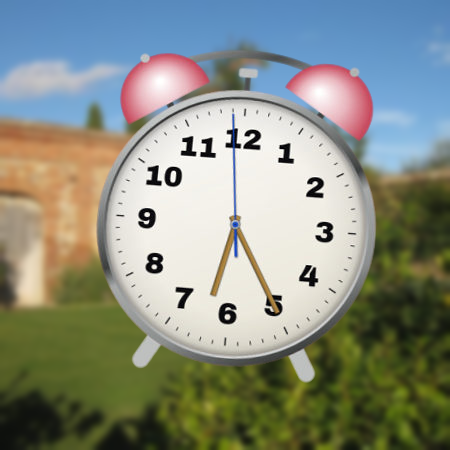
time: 6:24:59
